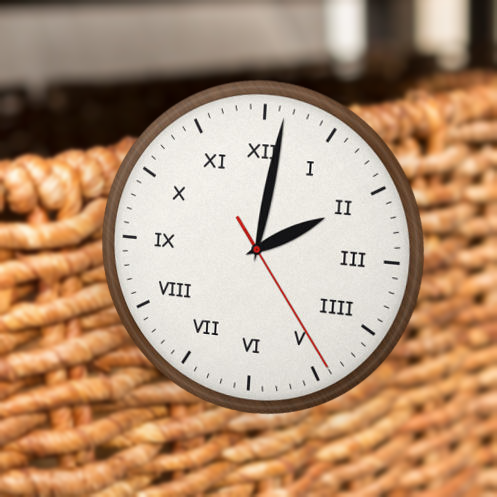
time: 2:01:24
